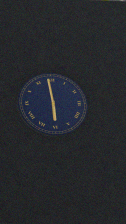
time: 5:59
